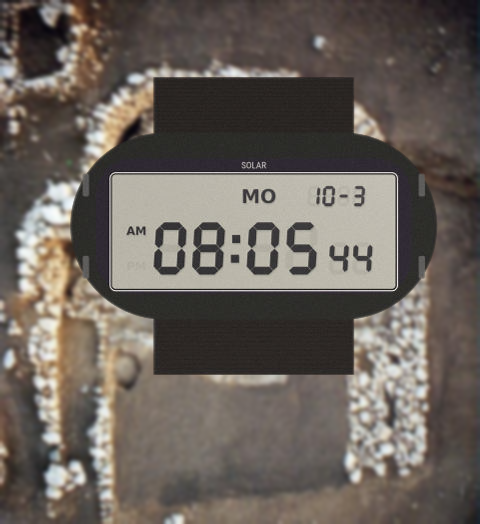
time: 8:05:44
